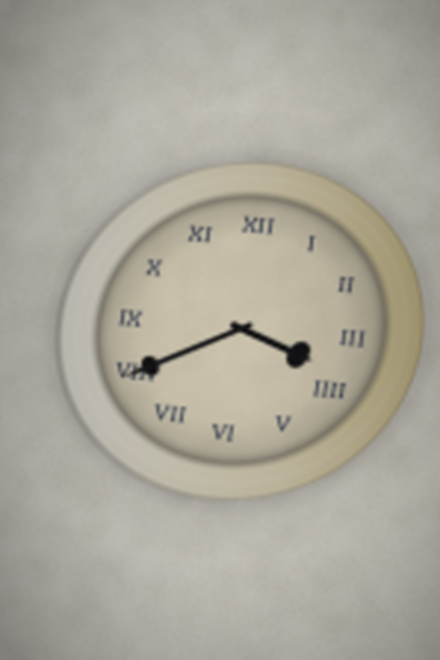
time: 3:40
